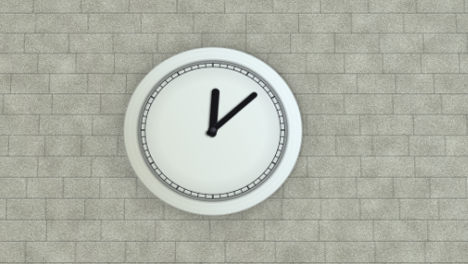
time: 12:08
